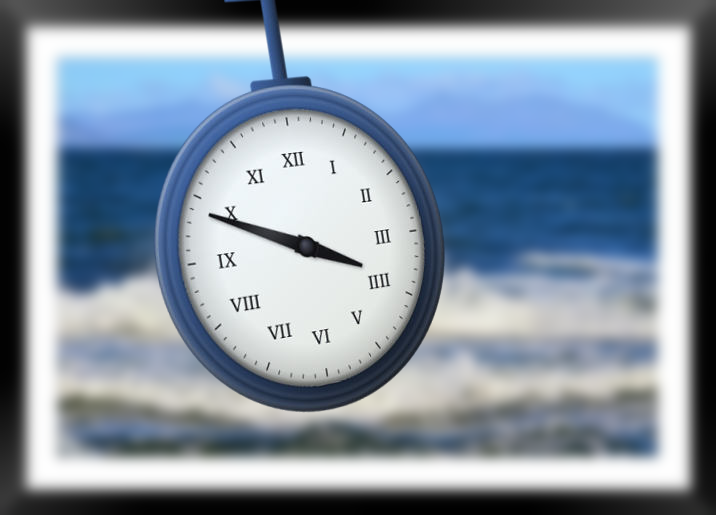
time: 3:49
